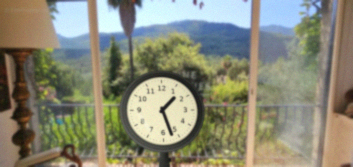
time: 1:27
